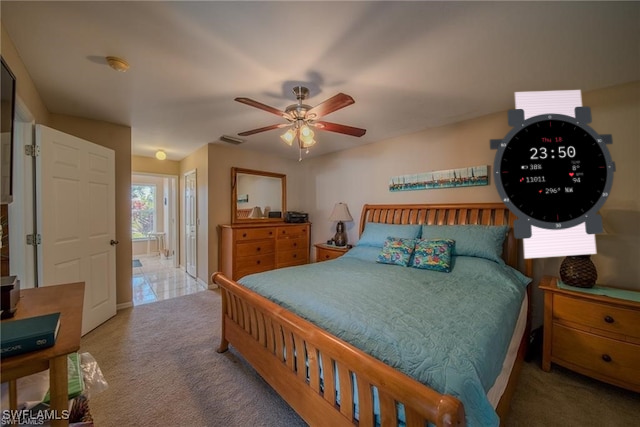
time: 23:50
